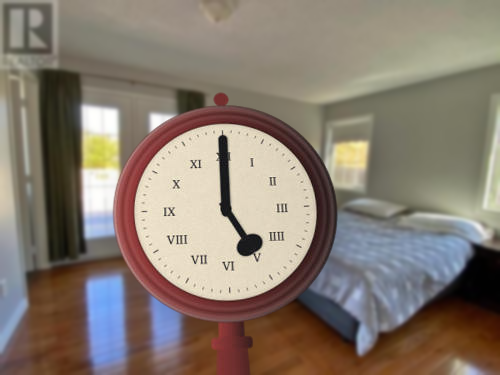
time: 5:00
